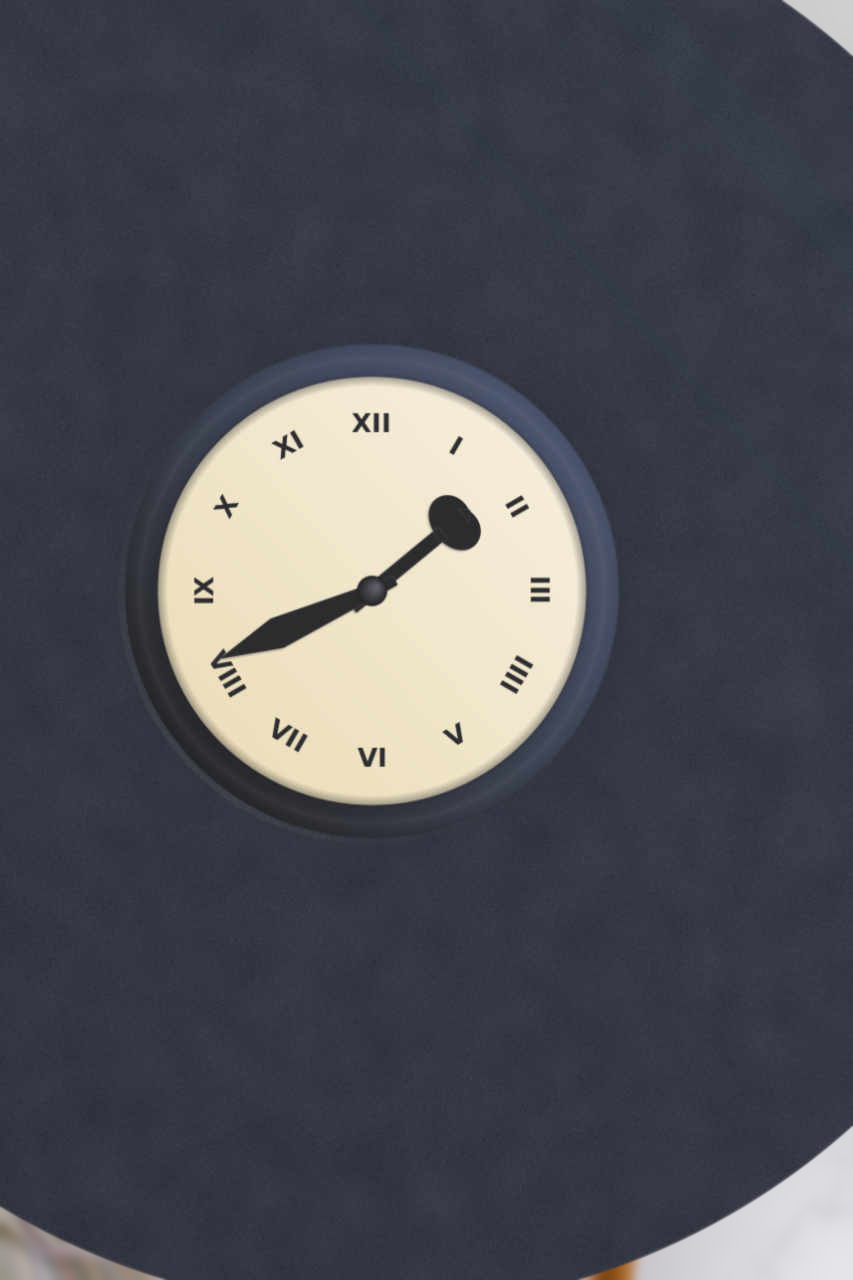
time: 1:41
